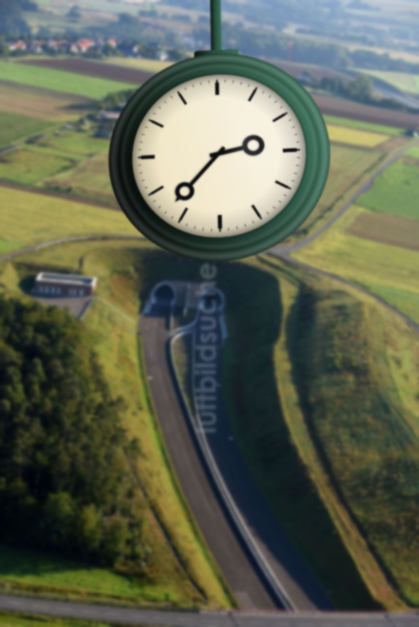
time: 2:37
